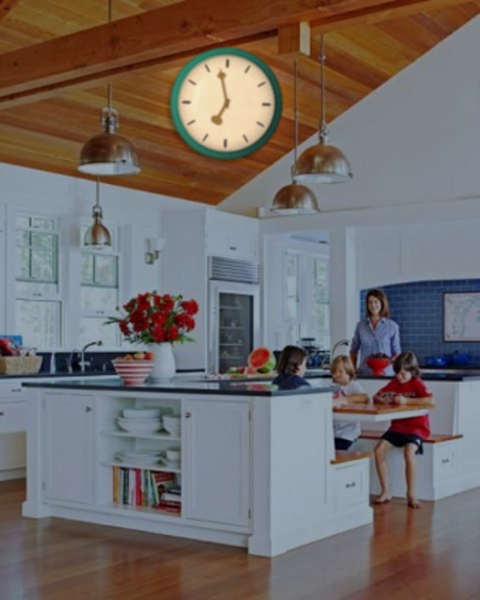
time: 6:58
